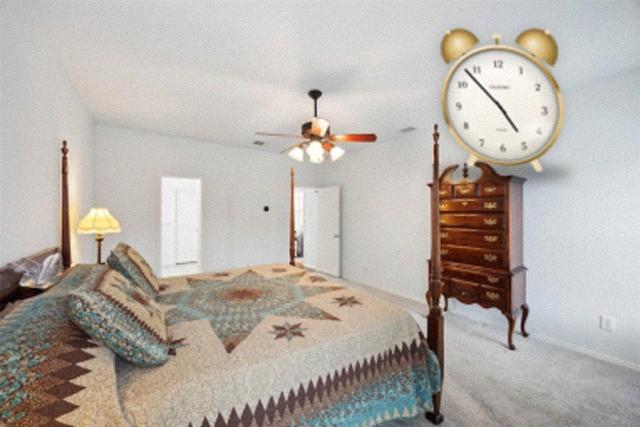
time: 4:53
